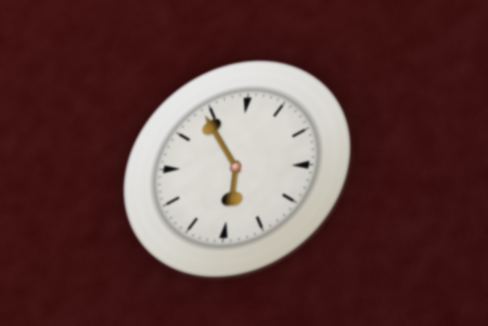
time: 5:54
